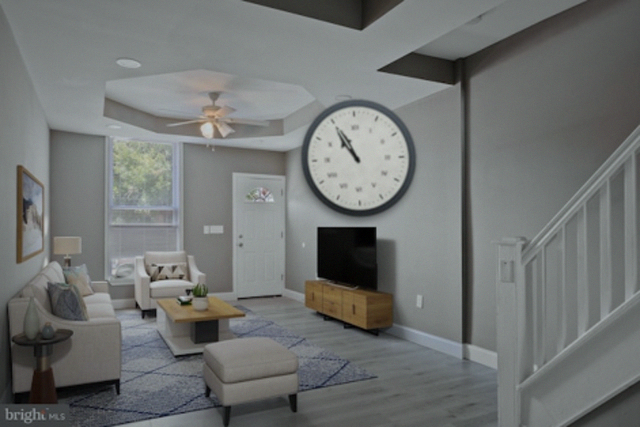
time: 10:55
